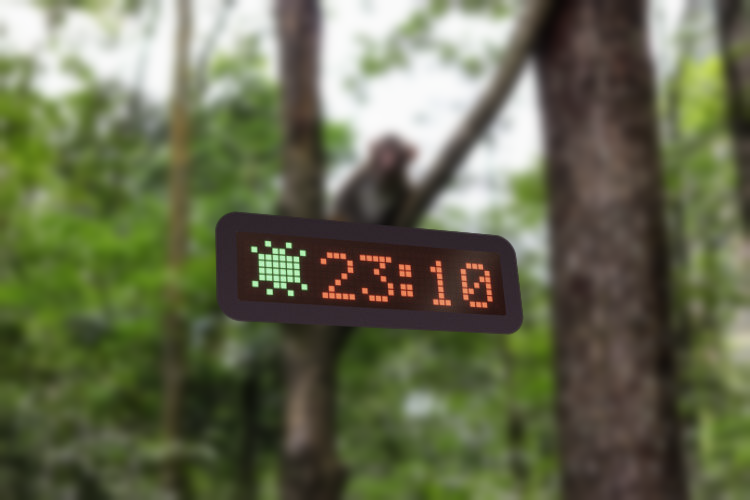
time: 23:10
